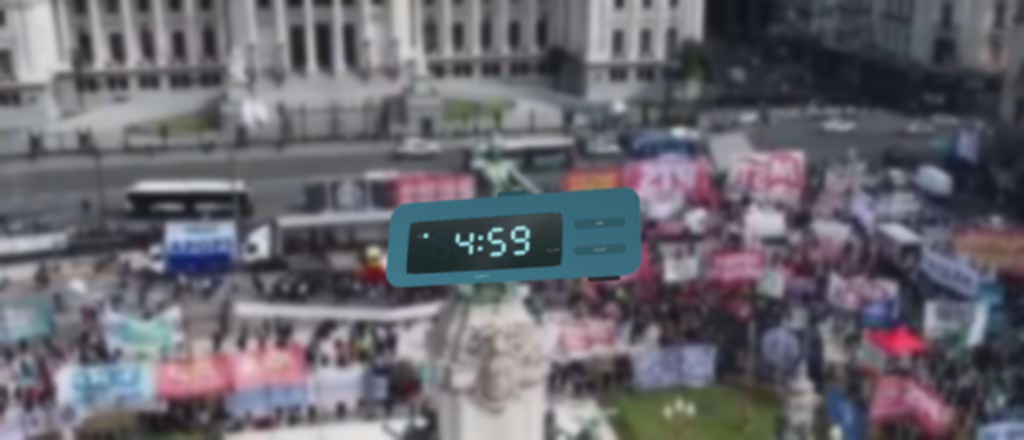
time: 4:59
